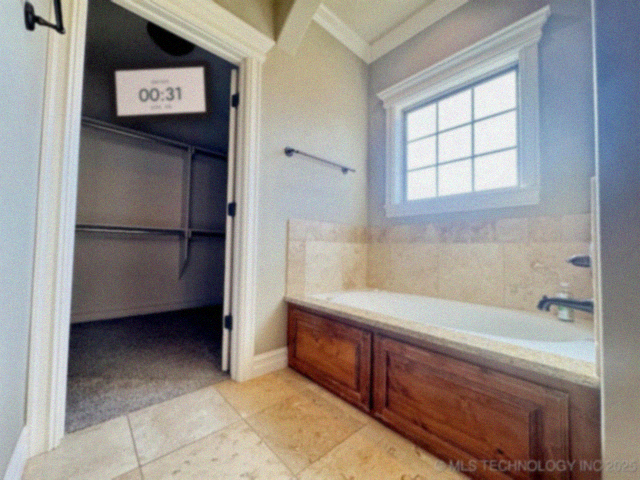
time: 0:31
